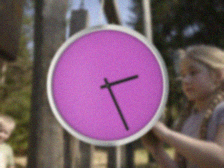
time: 2:26
